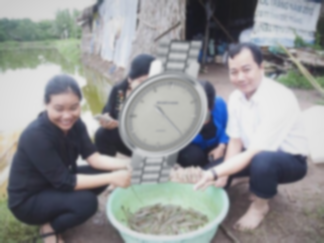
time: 10:22
